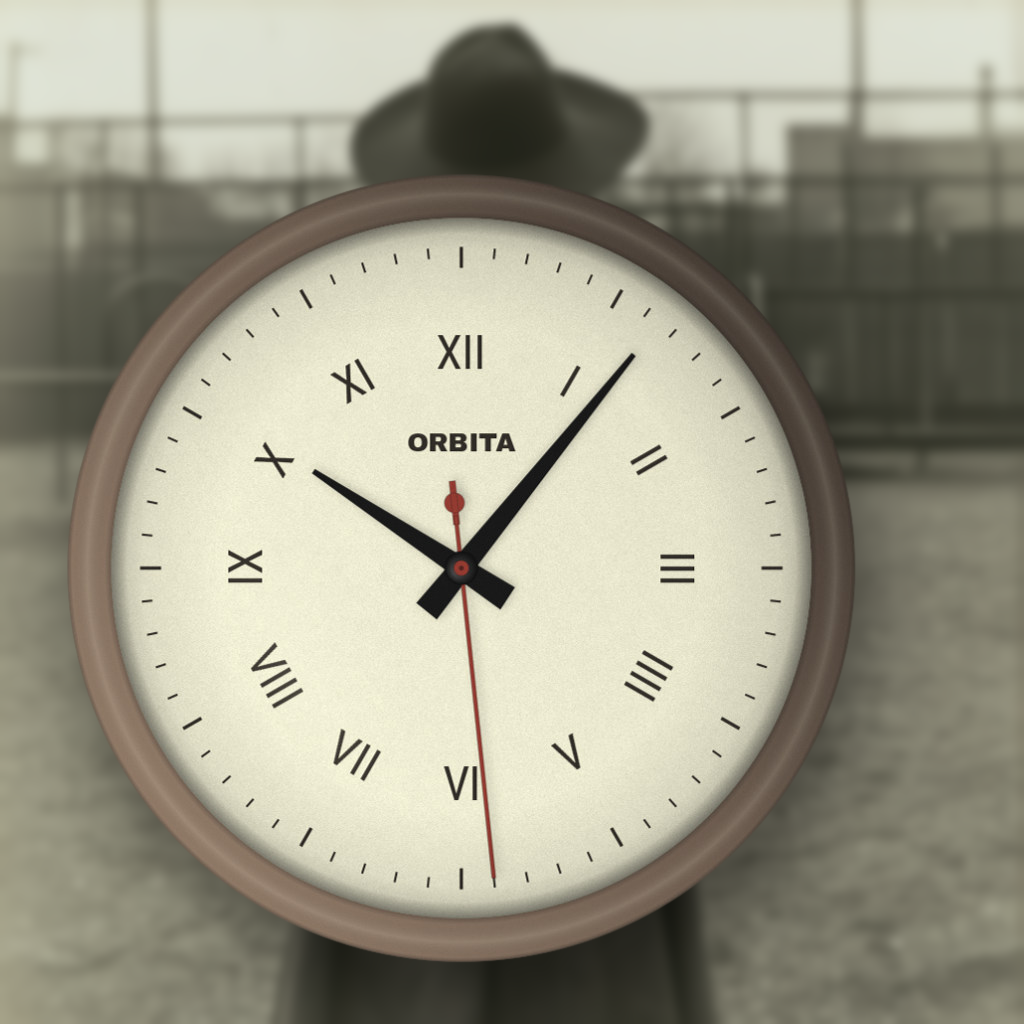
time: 10:06:29
